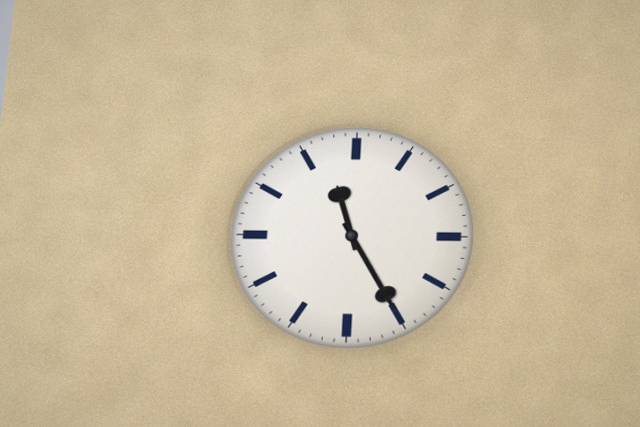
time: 11:25
